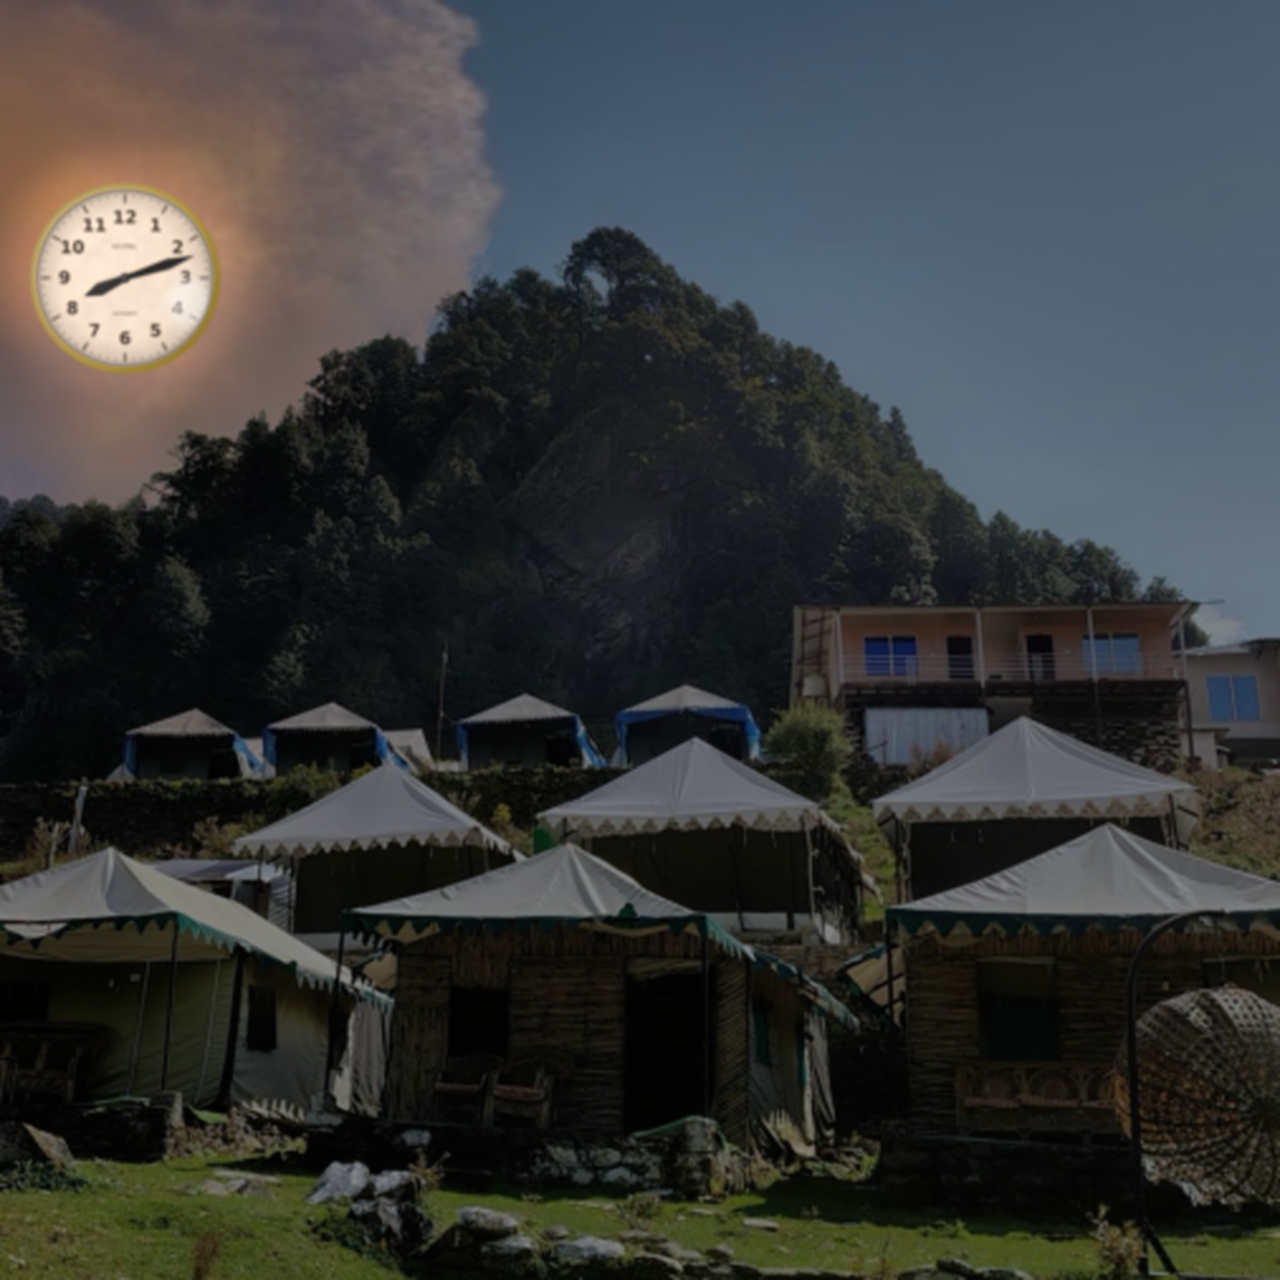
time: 8:12
